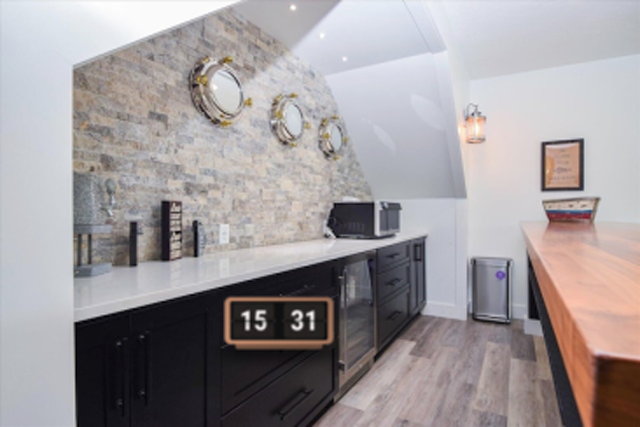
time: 15:31
